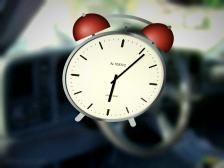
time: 6:06
